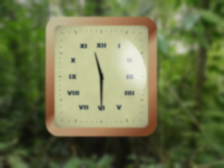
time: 11:30
